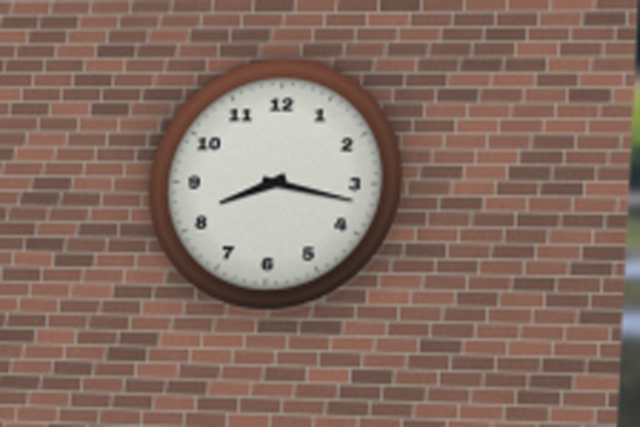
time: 8:17
